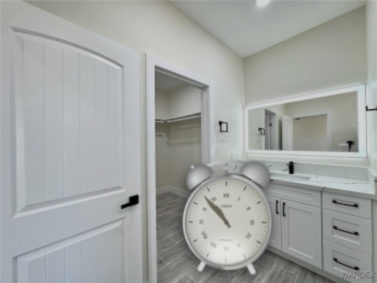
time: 10:53
